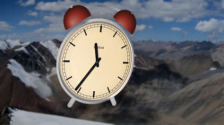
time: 11:36
